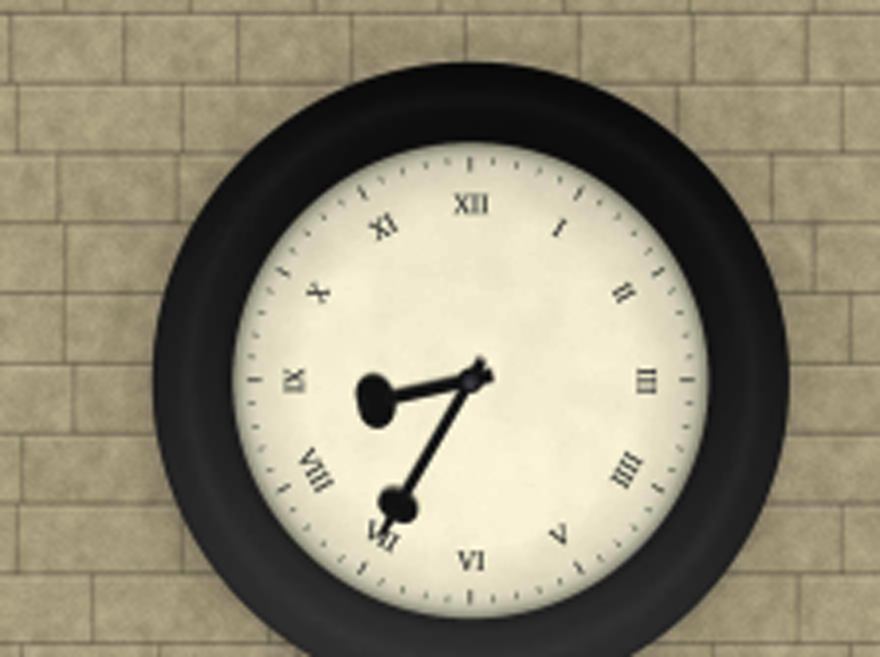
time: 8:35
